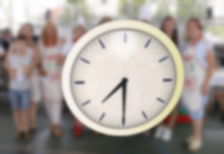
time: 7:30
